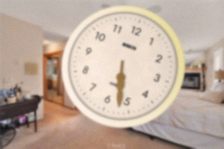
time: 5:27
